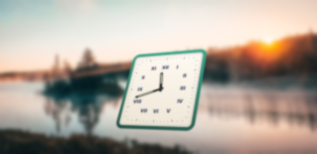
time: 11:42
